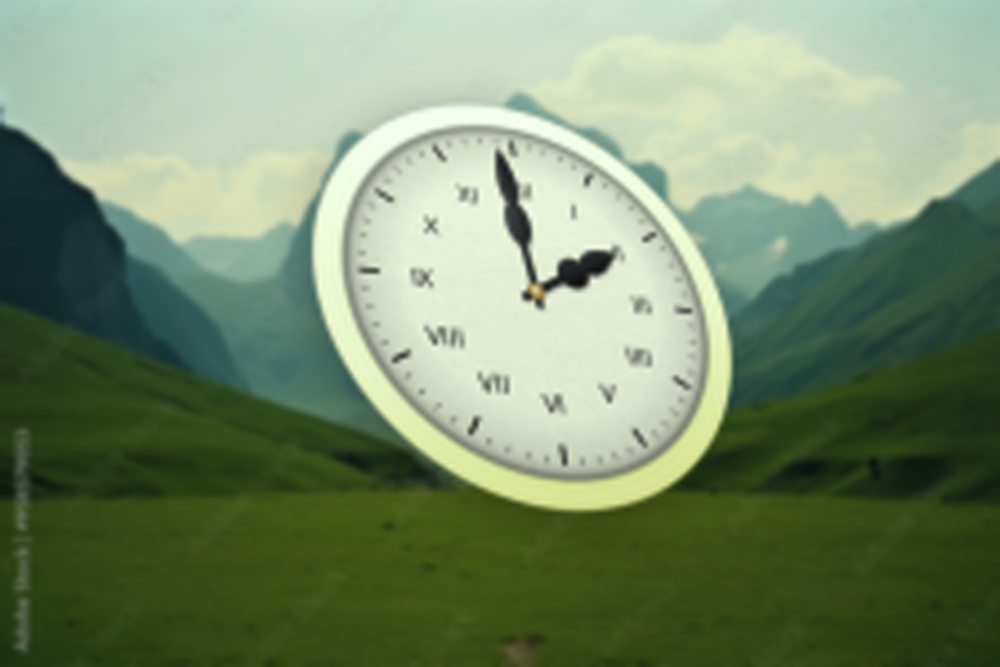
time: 1:59
